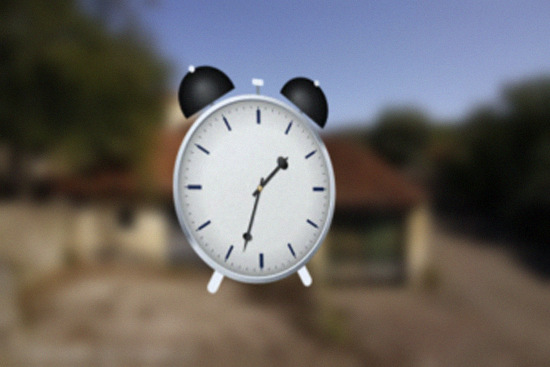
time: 1:33
